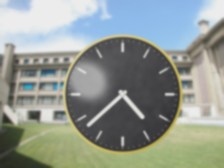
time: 4:38
